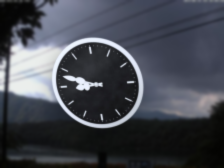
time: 8:48
